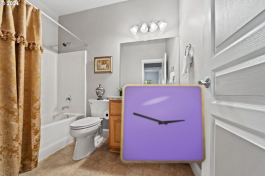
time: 2:48
